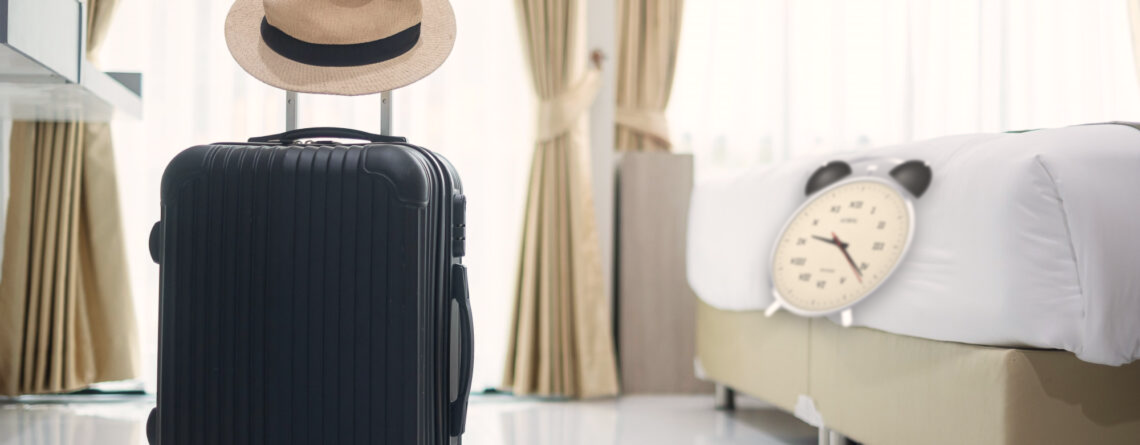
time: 9:21:22
